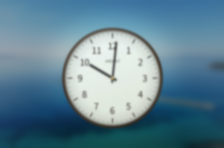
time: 10:01
